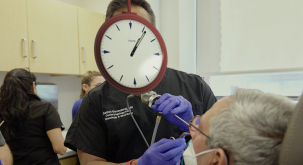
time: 1:06
